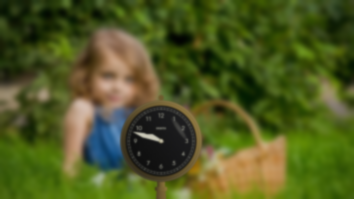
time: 9:48
